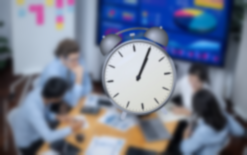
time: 1:05
